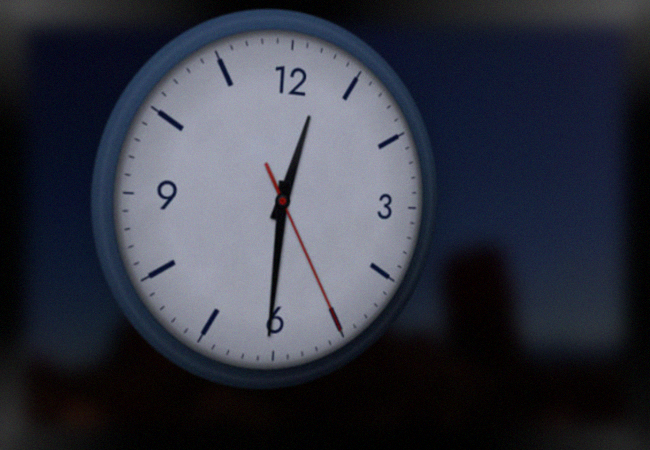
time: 12:30:25
